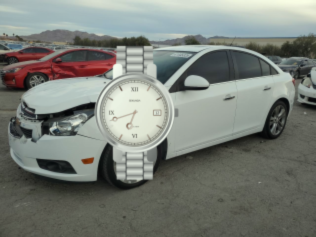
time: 6:42
